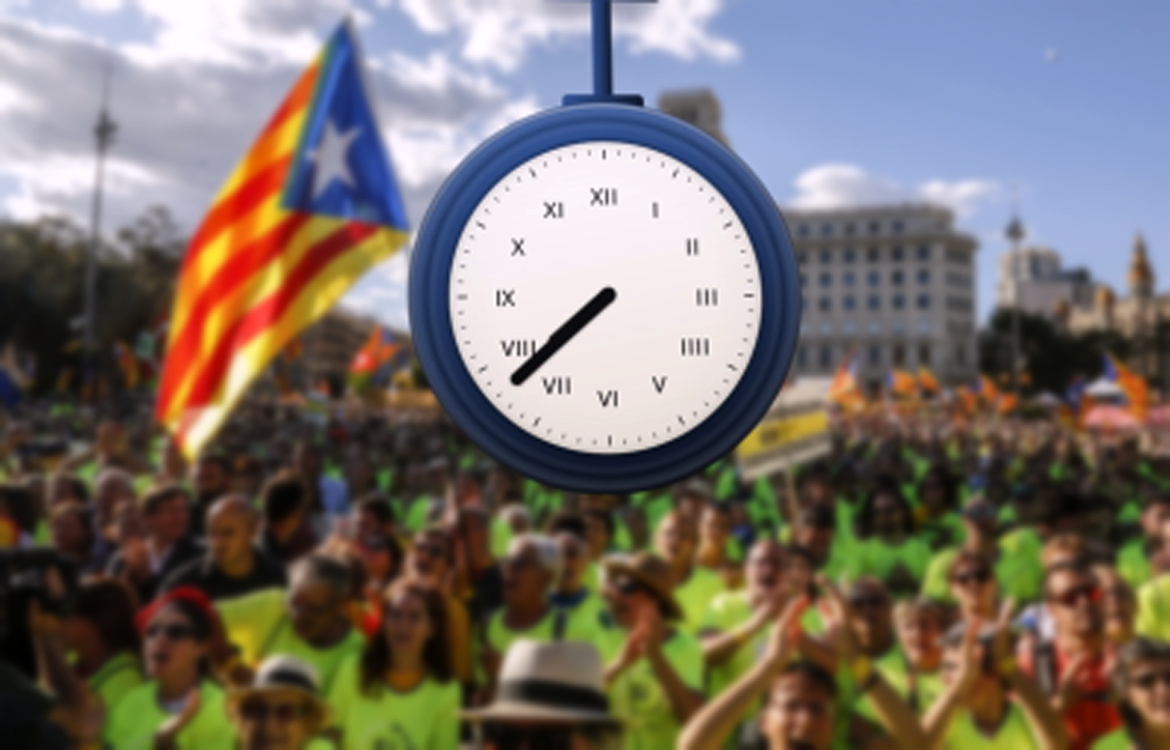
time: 7:38
